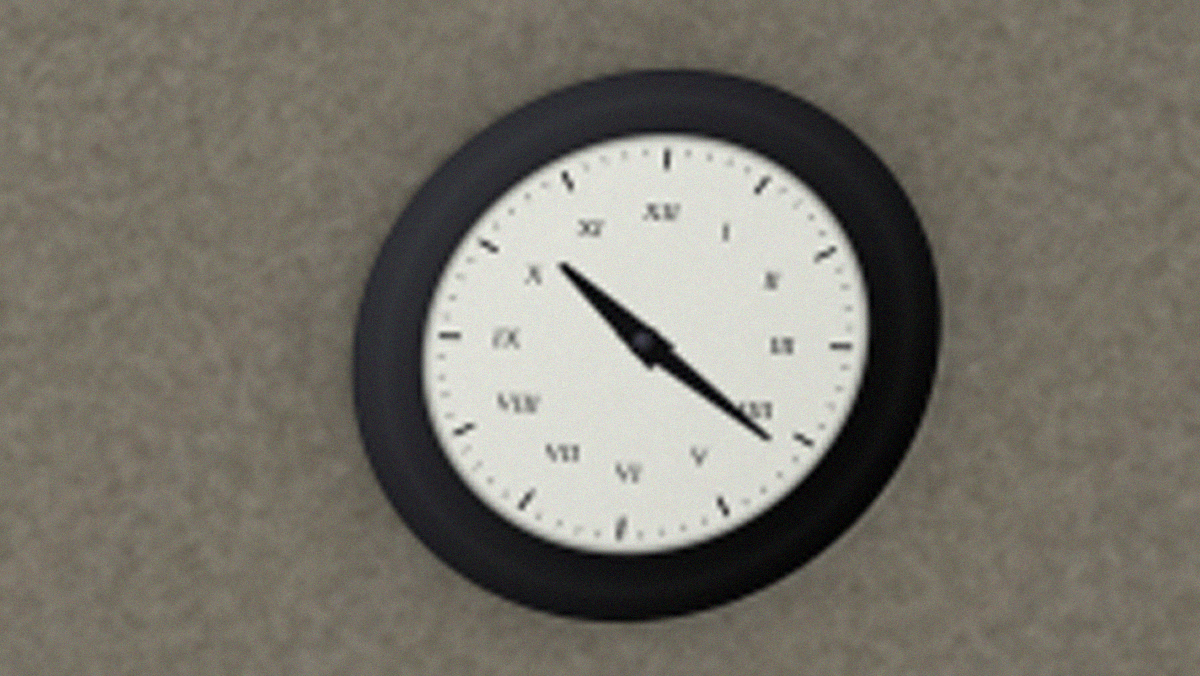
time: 10:21
